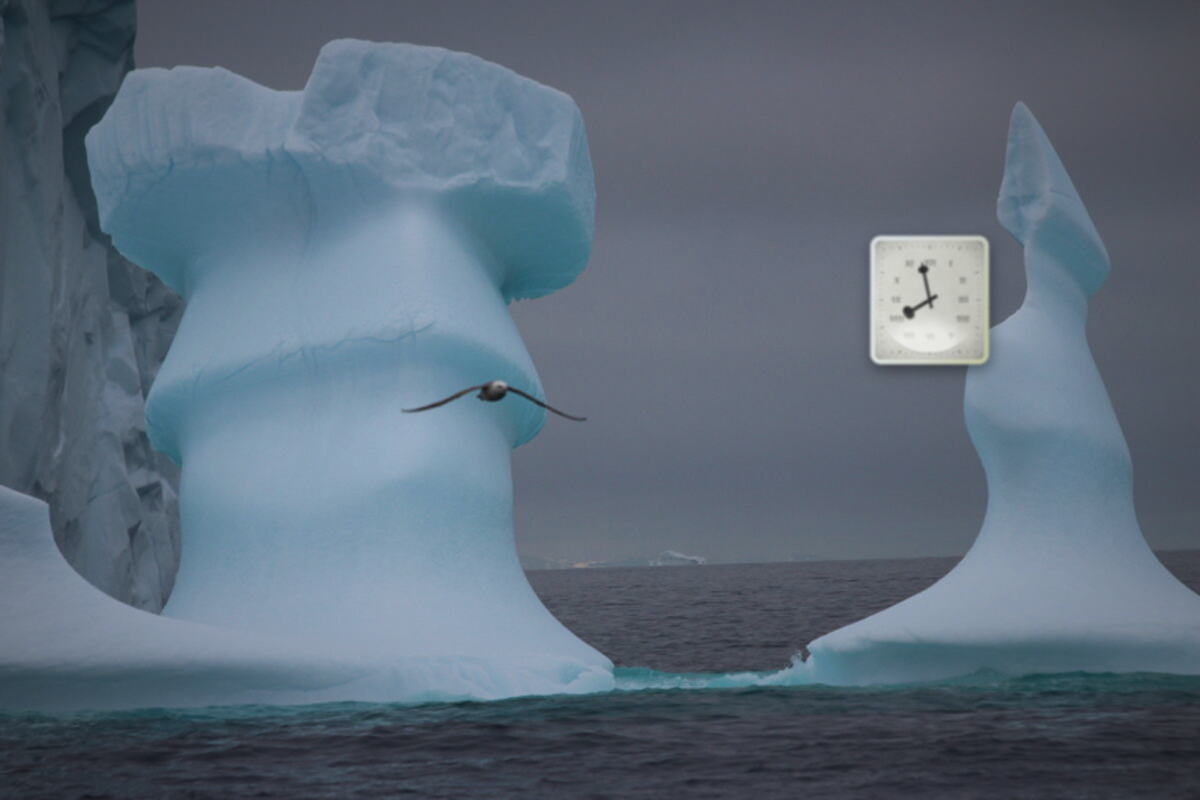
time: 7:58
